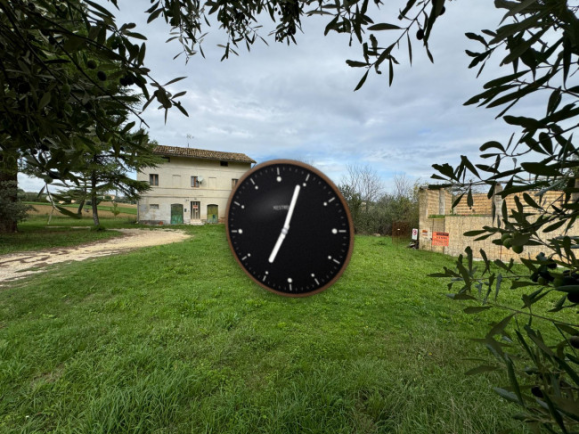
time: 7:04
